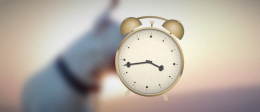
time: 3:43
